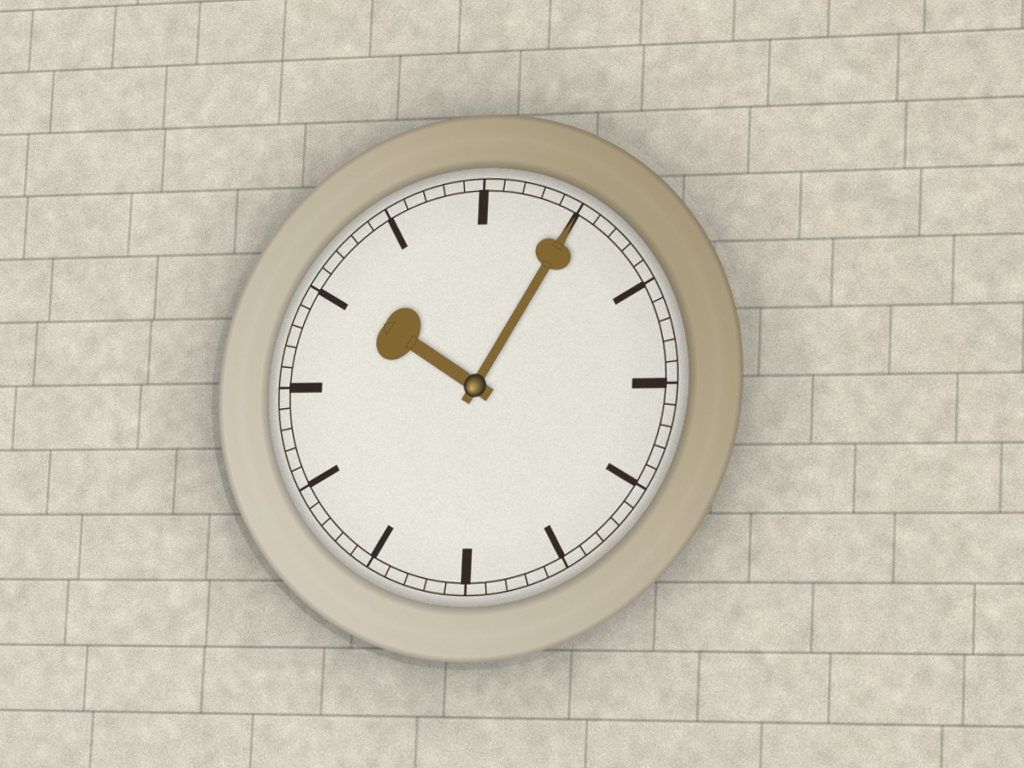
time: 10:05
